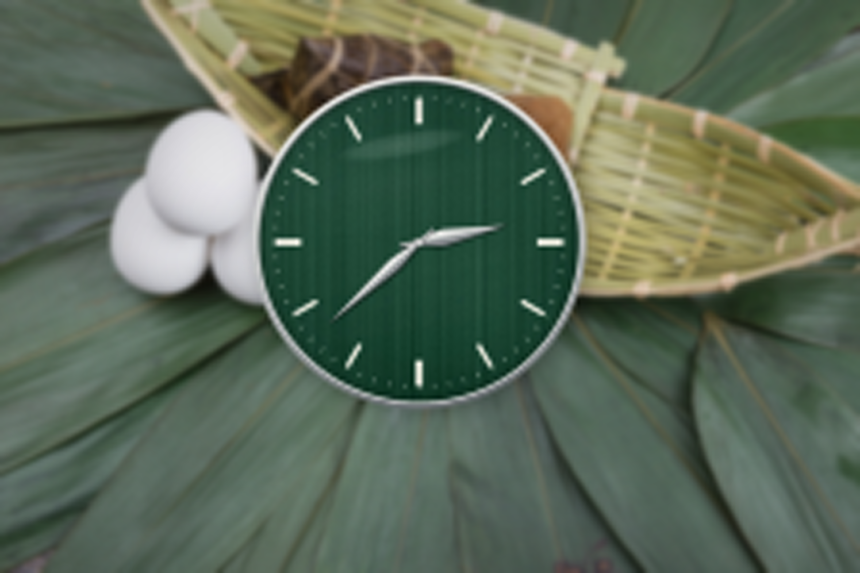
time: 2:38
